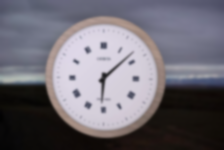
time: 6:08
